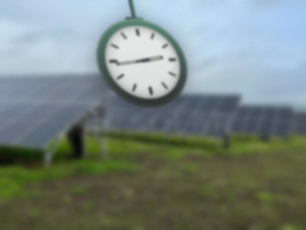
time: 2:44
